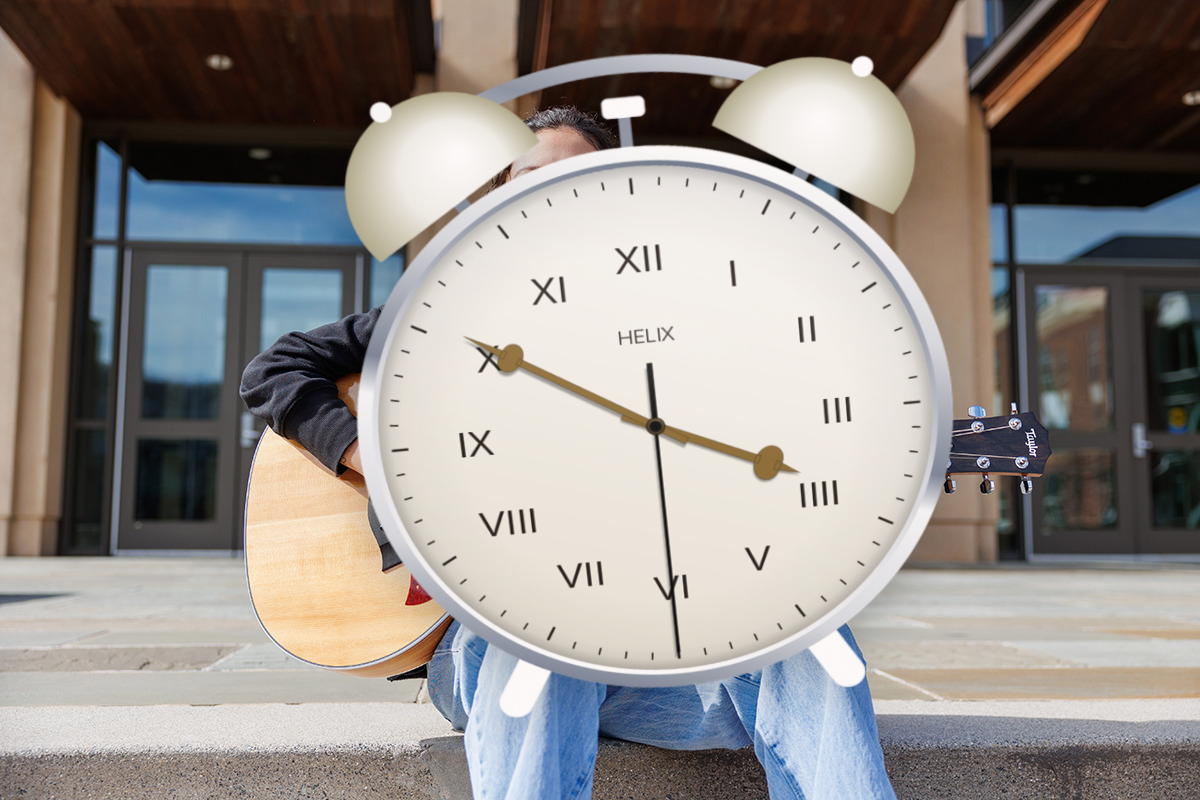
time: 3:50:30
